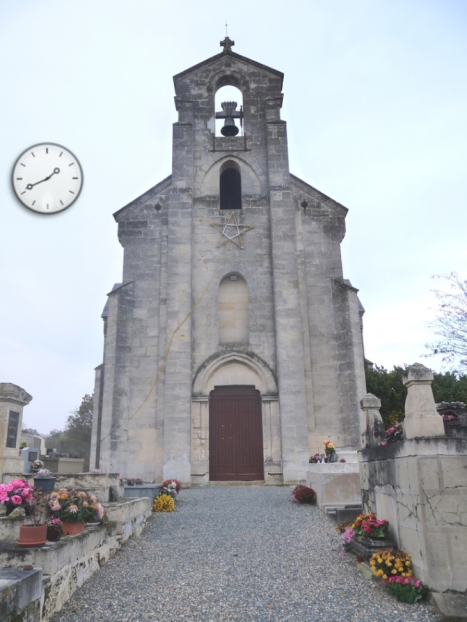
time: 1:41
